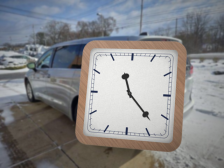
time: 11:23
